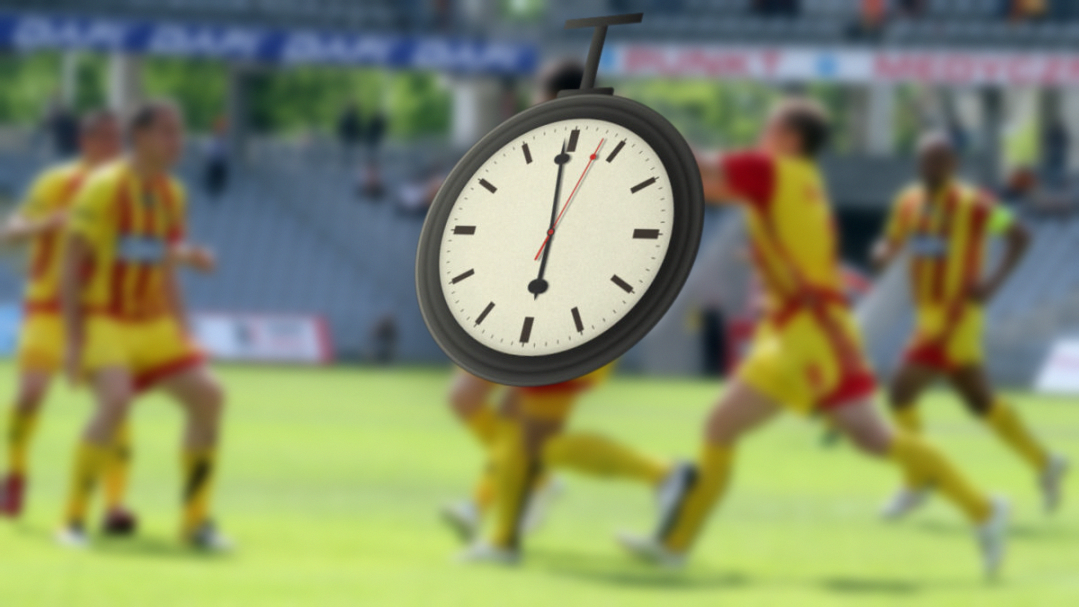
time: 5:59:03
